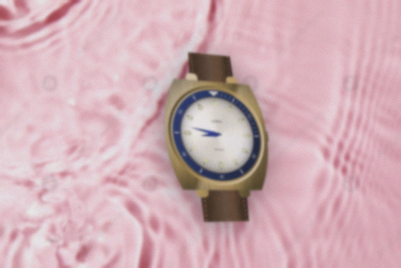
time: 8:47
